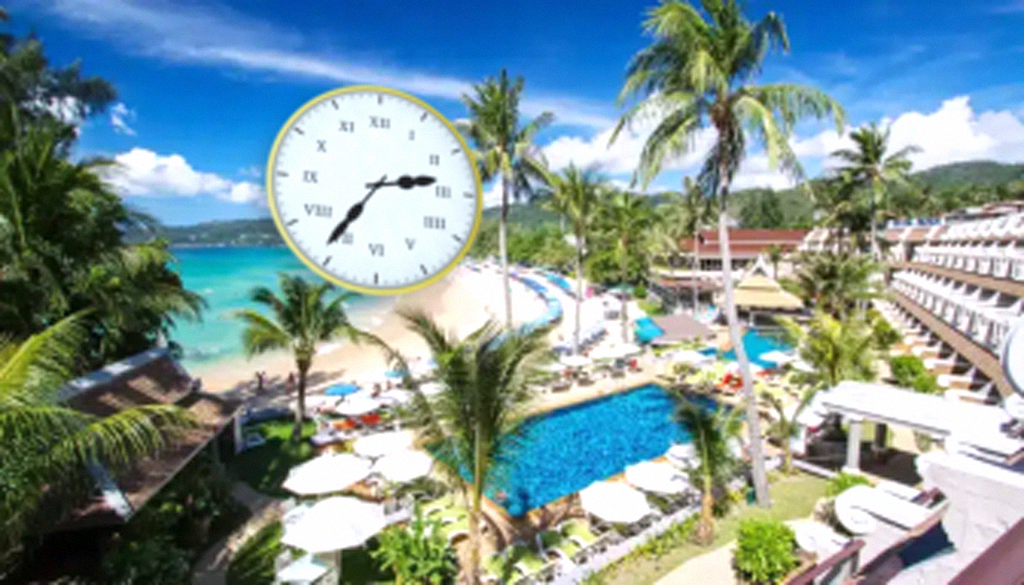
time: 2:36
